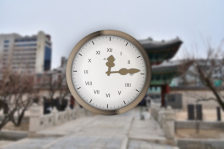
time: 12:14
